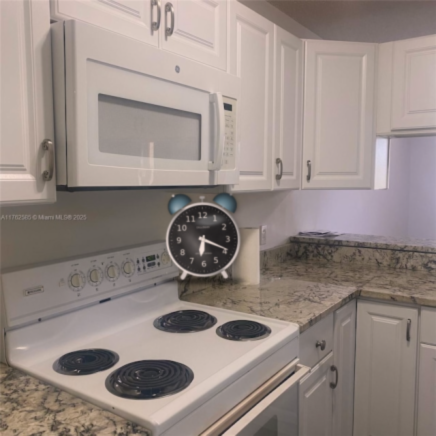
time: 6:19
